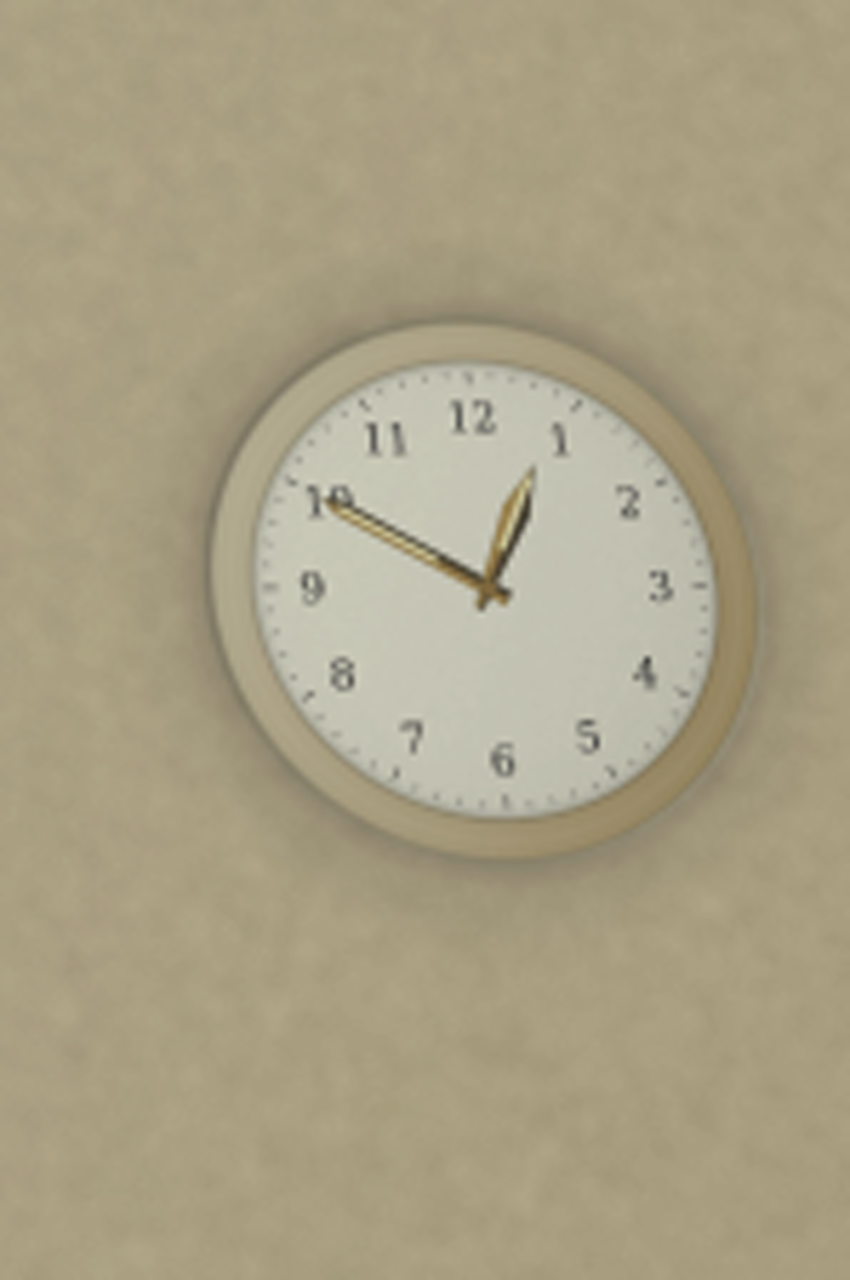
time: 12:50
